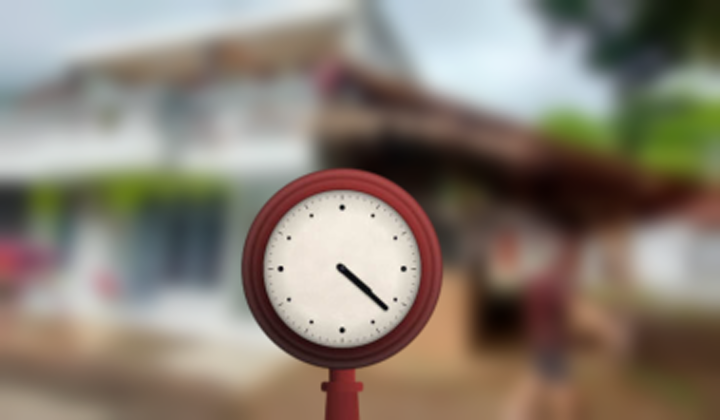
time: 4:22
